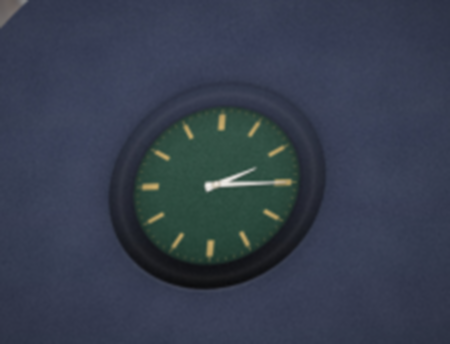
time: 2:15
